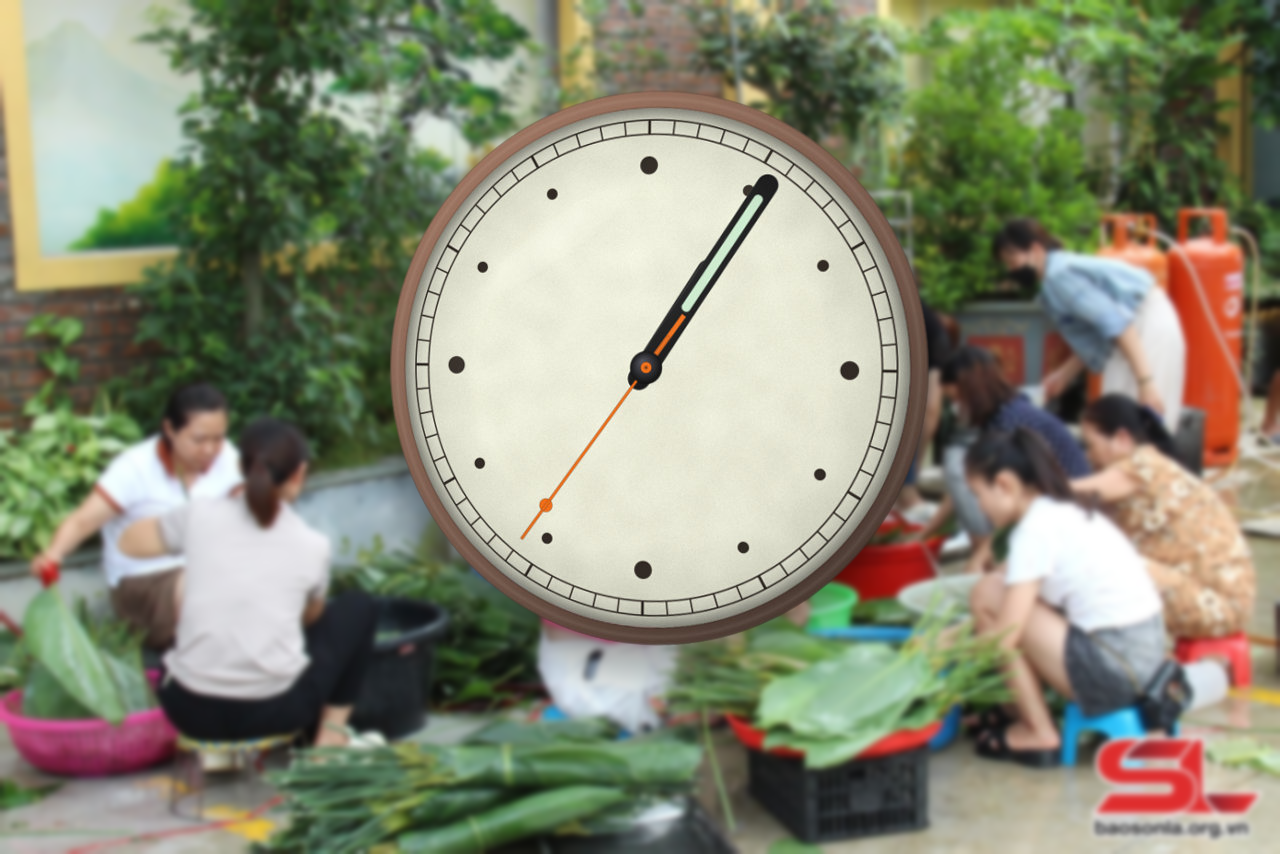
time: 1:05:36
